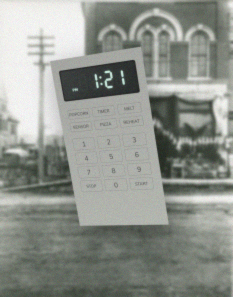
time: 1:21
